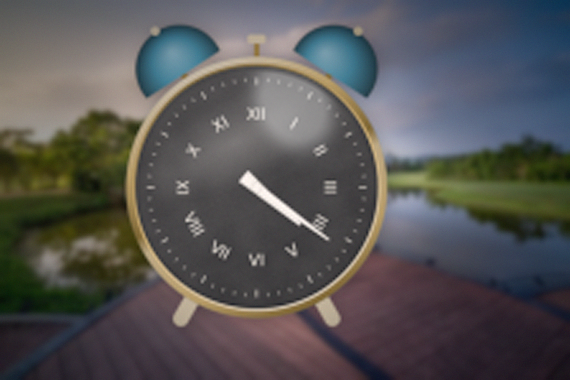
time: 4:21
